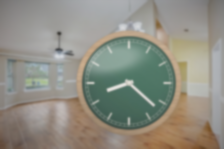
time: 8:22
